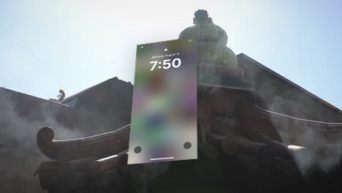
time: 7:50
